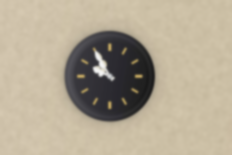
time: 9:55
